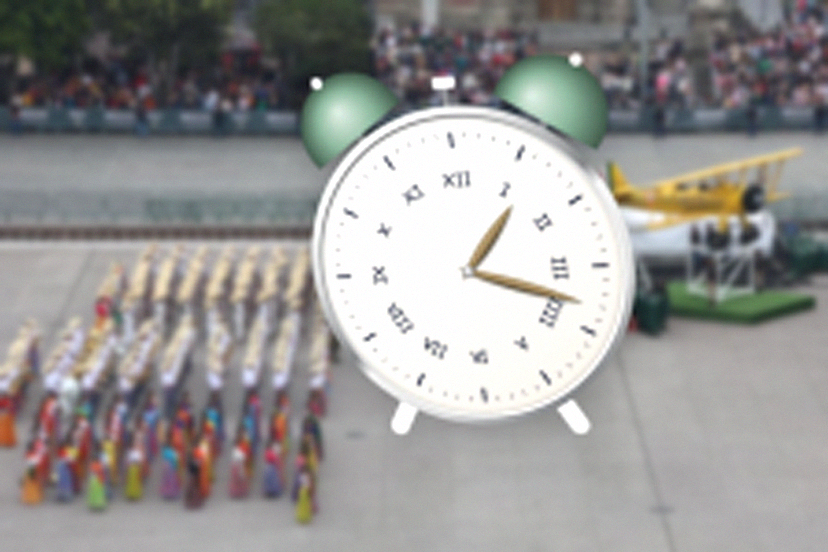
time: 1:18
